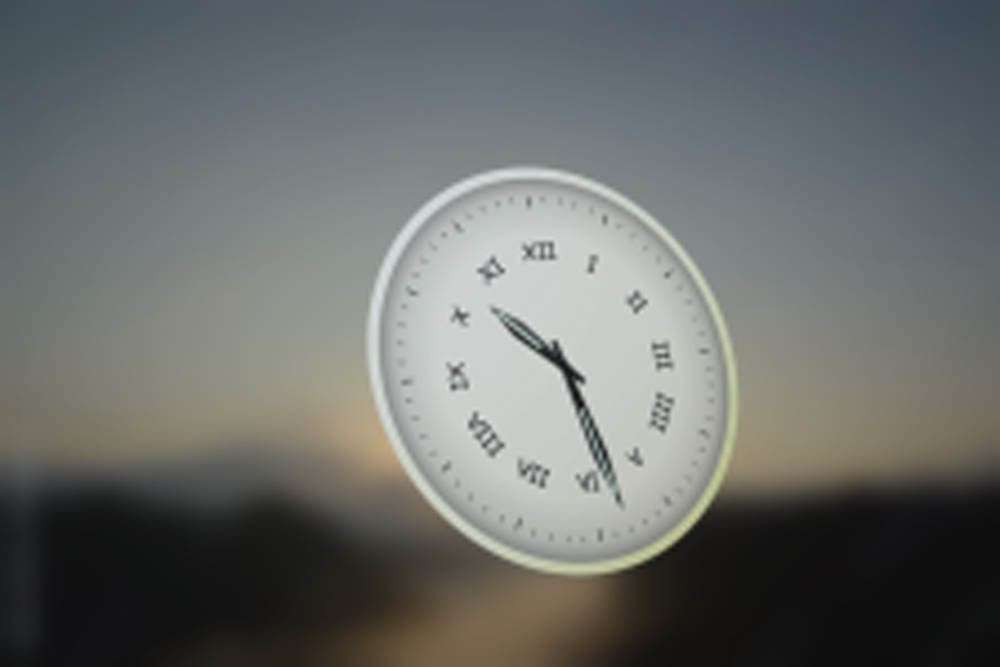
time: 10:28
